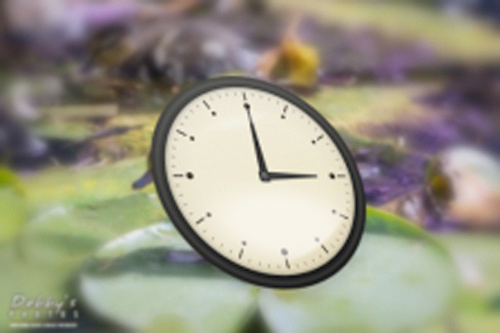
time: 3:00
